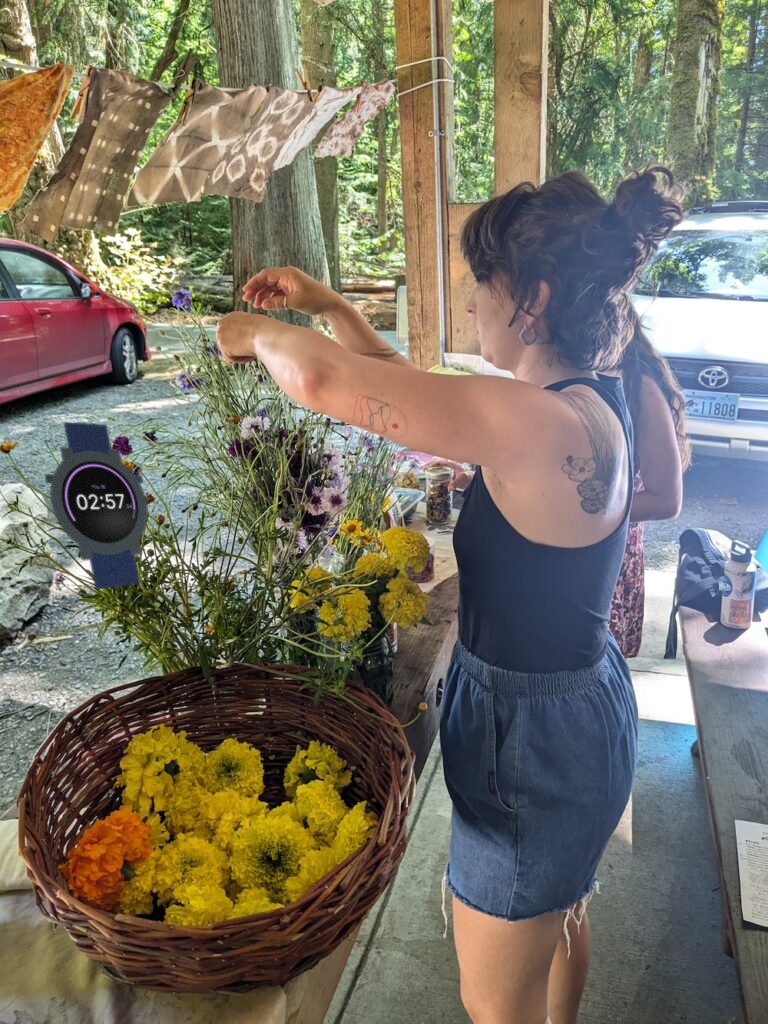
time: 2:57
